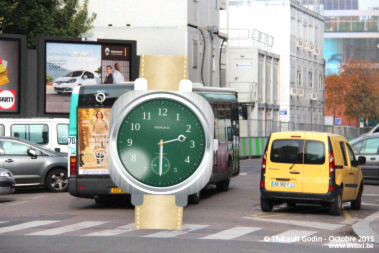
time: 2:30
